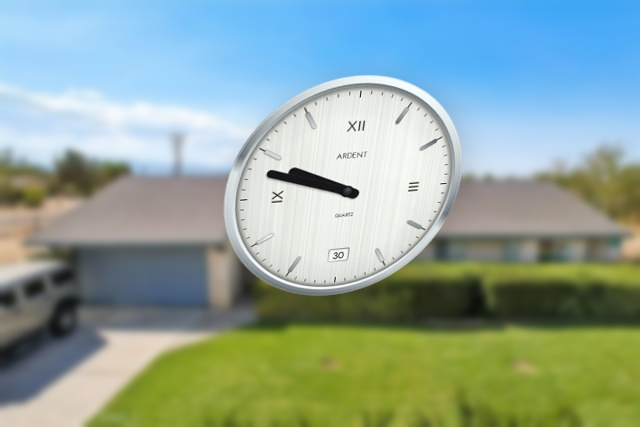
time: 9:48
